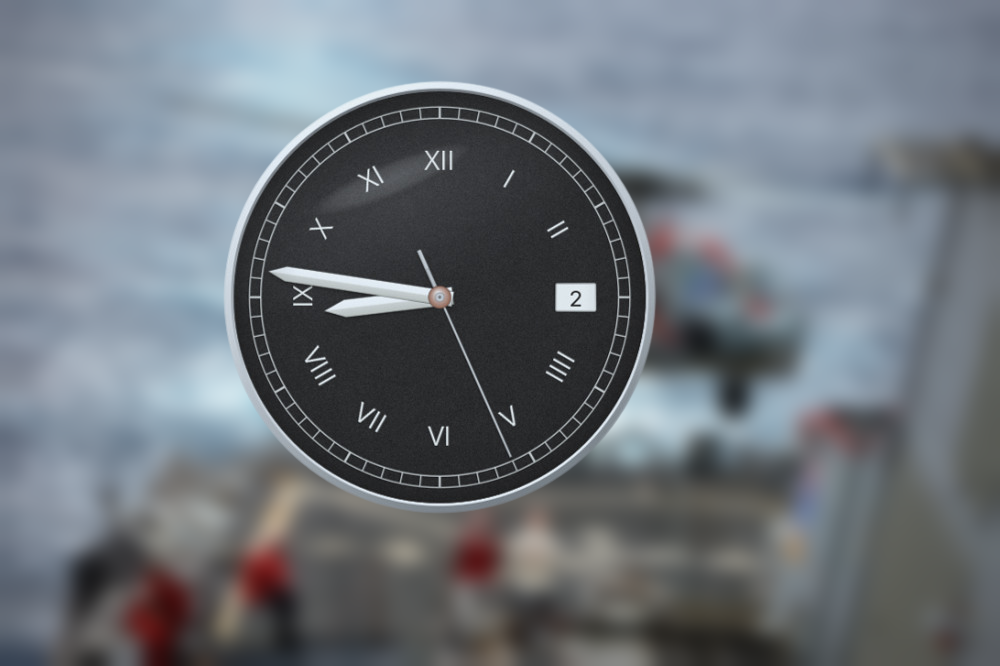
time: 8:46:26
